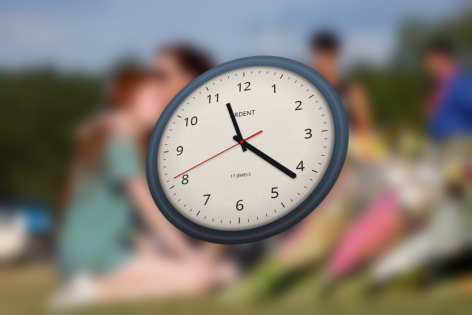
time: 11:21:41
